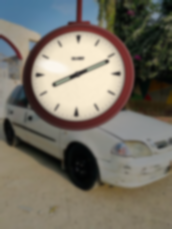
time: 8:11
